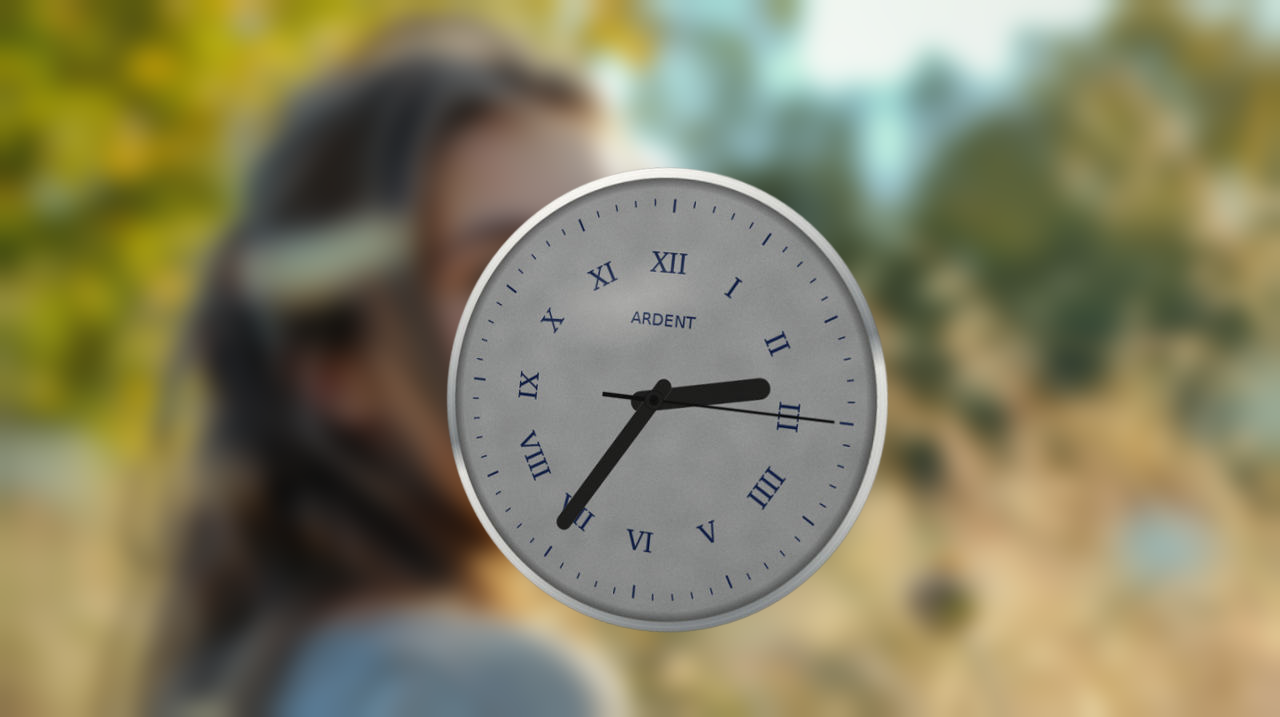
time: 2:35:15
